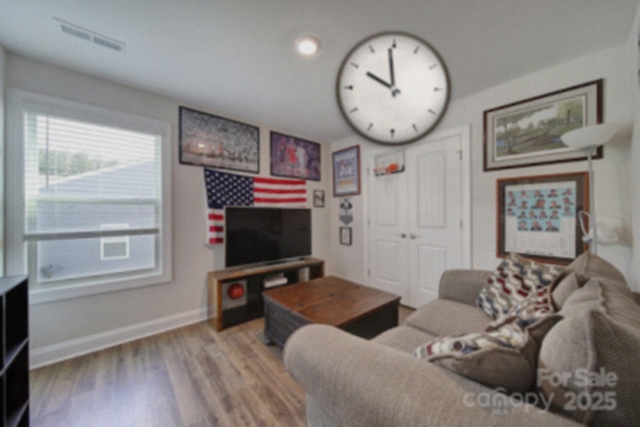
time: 9:59
